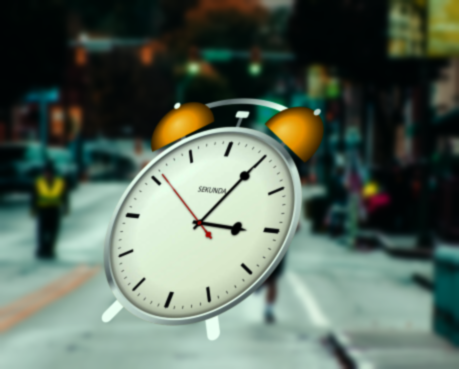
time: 3:04:51
